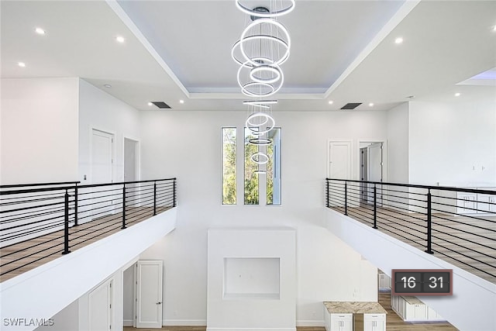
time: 16:31
